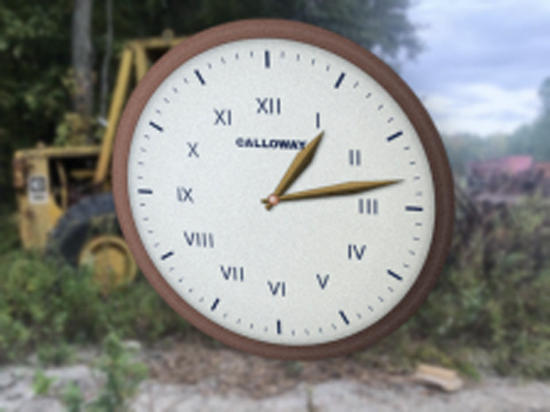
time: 1:13
